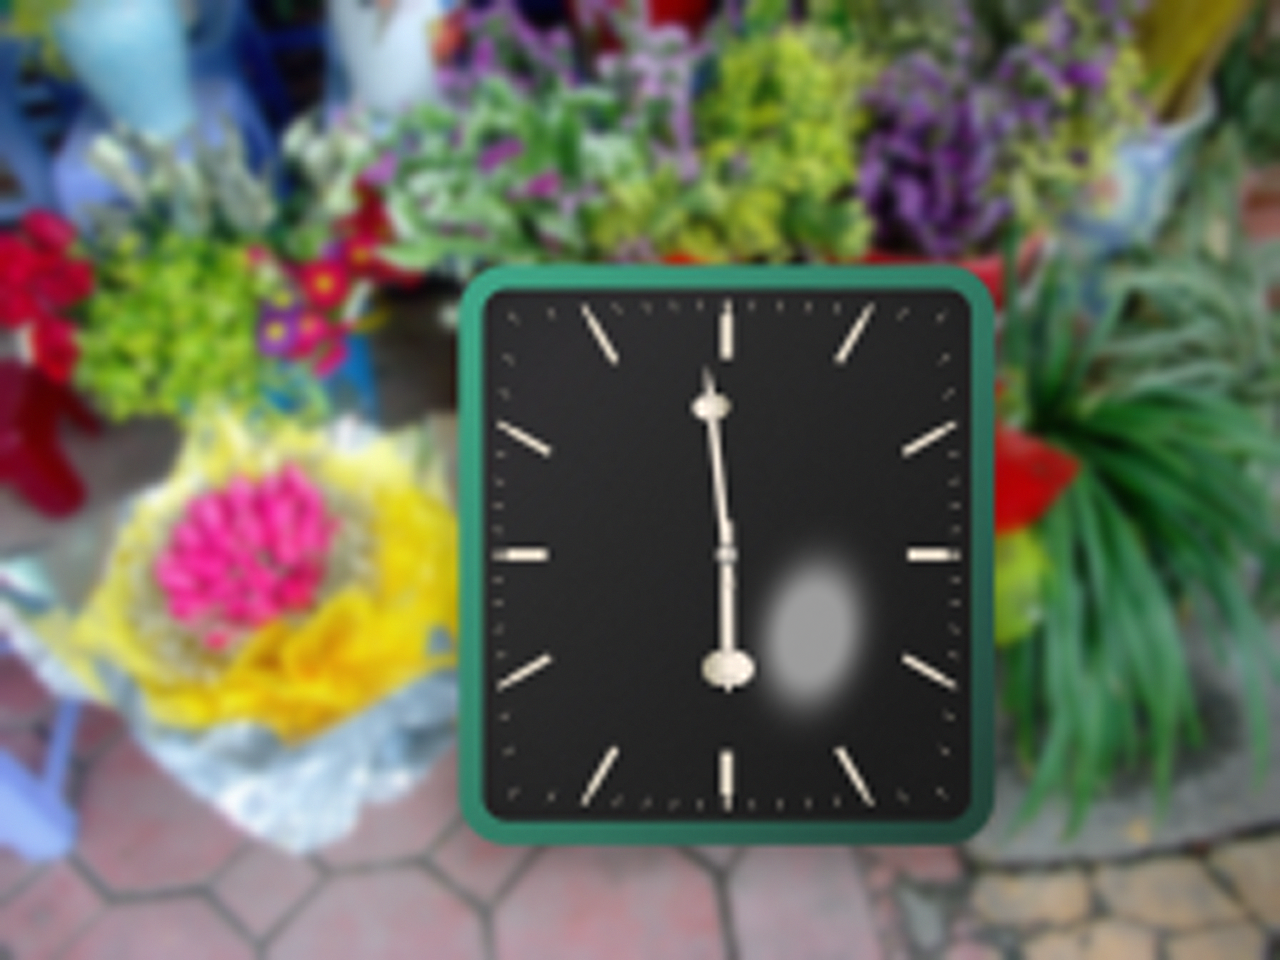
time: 5:59
